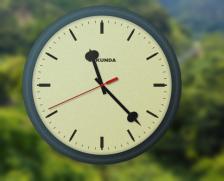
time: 11:22:41
